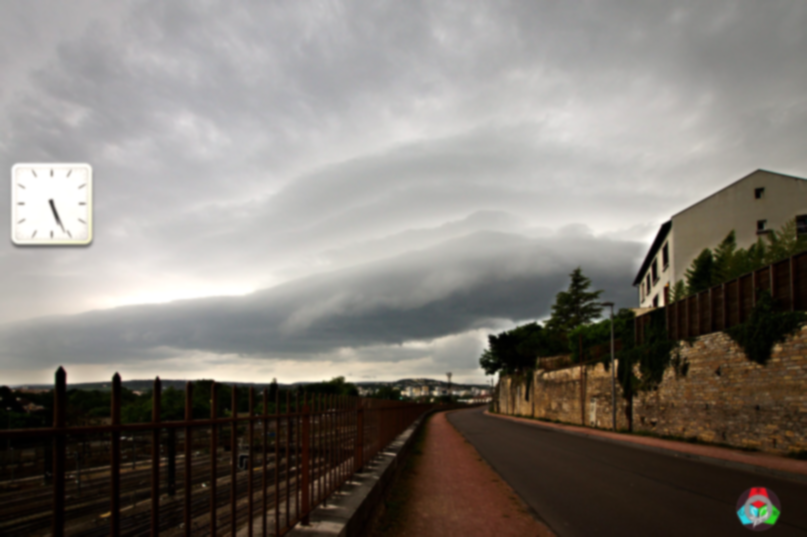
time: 5:26
